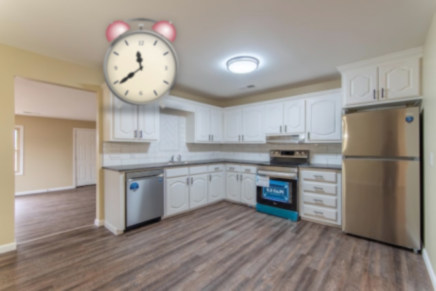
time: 11:39
